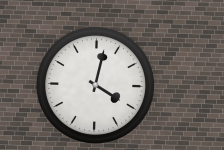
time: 4:02
